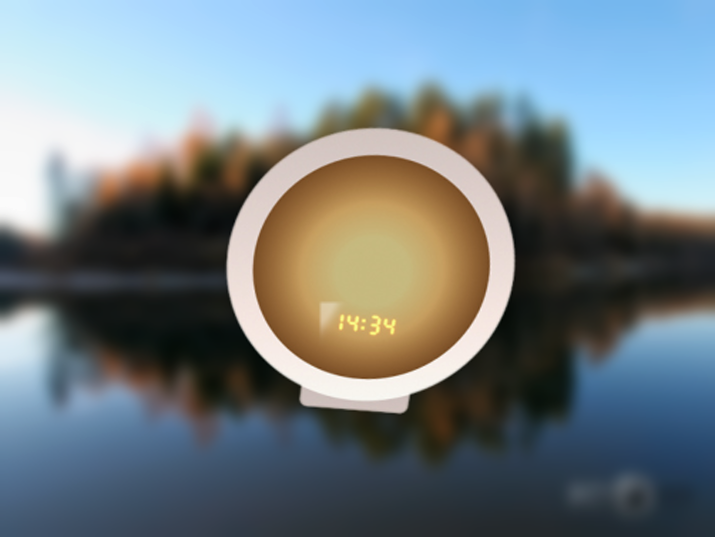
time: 14:34
